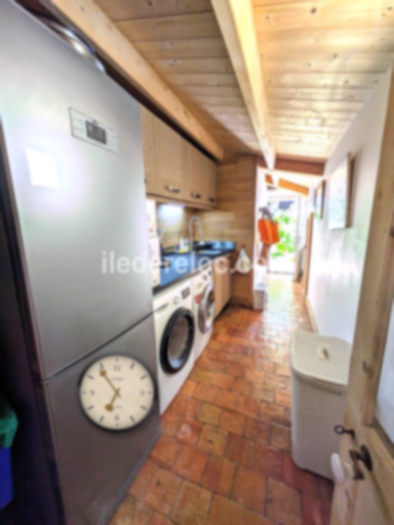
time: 6:54
